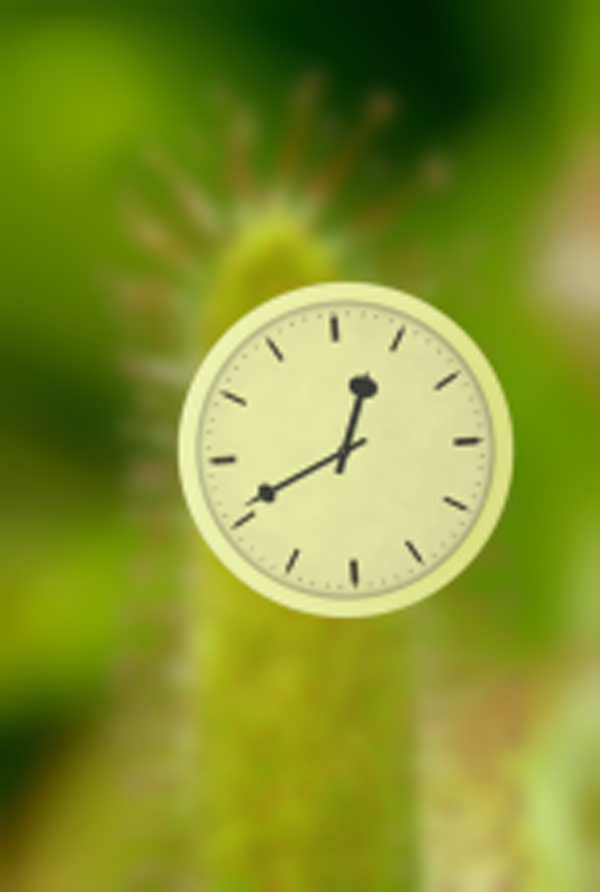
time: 12:41
